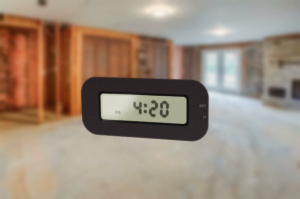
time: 4:20
